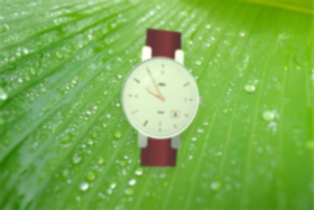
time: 9:55
